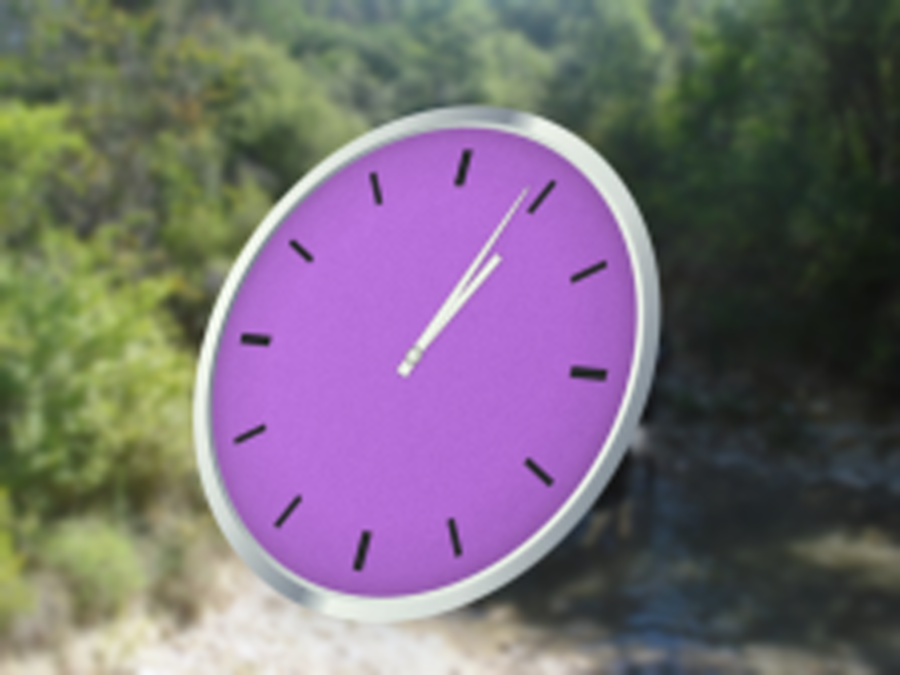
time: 1:04
